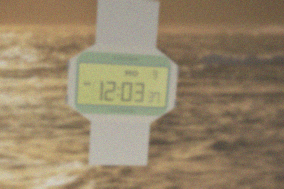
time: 12:03
